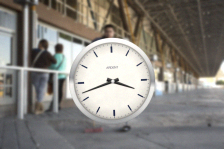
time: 3:42
